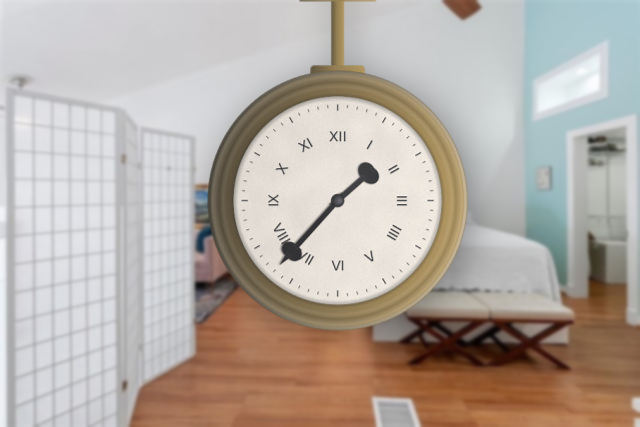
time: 1:37
